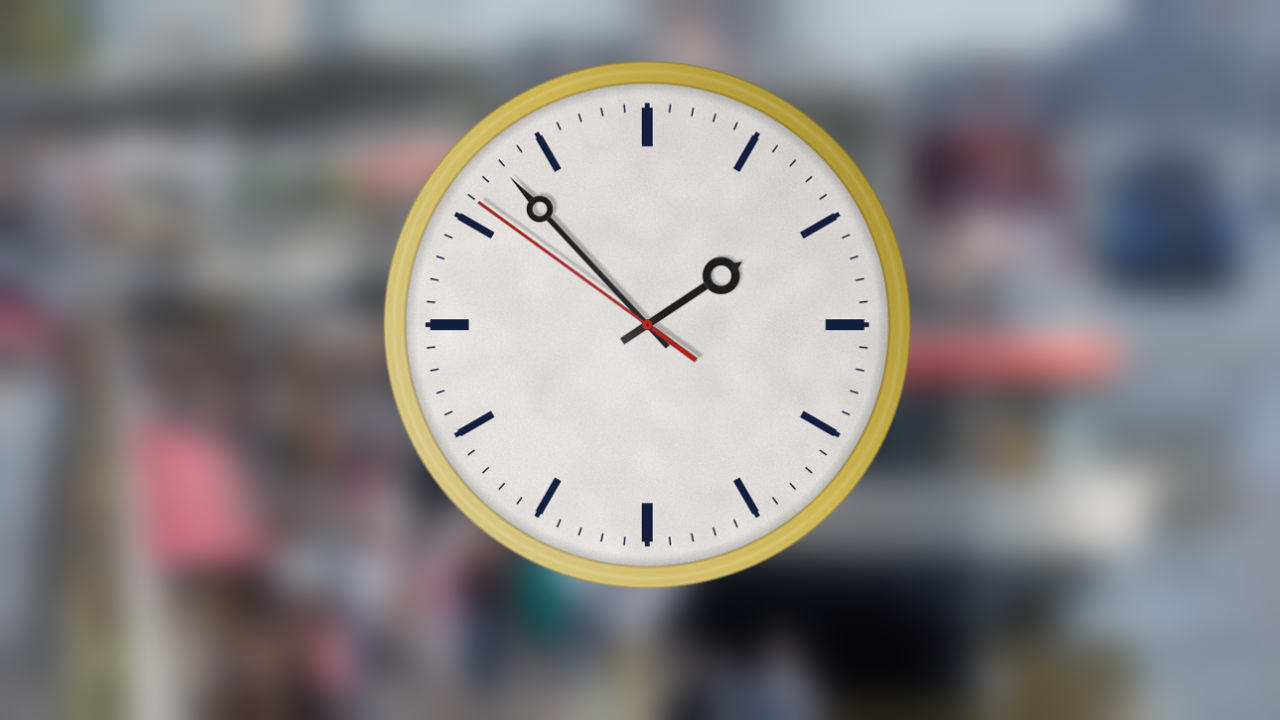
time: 1:52:51
